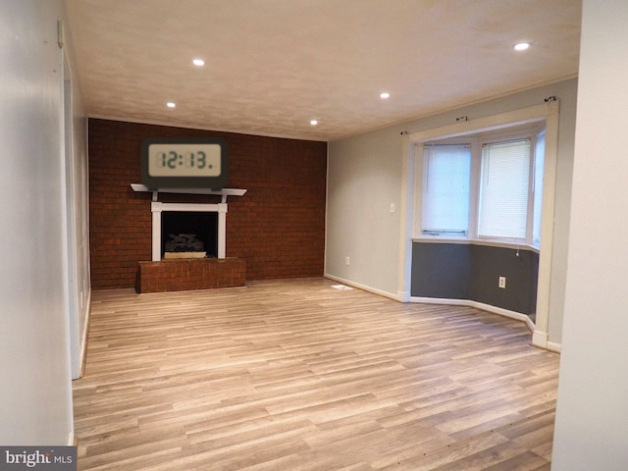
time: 12:13
